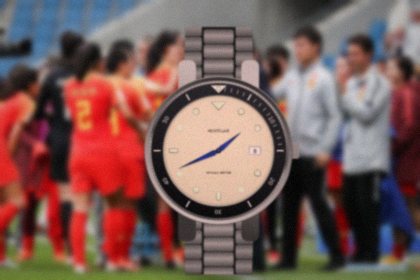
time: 1:41
